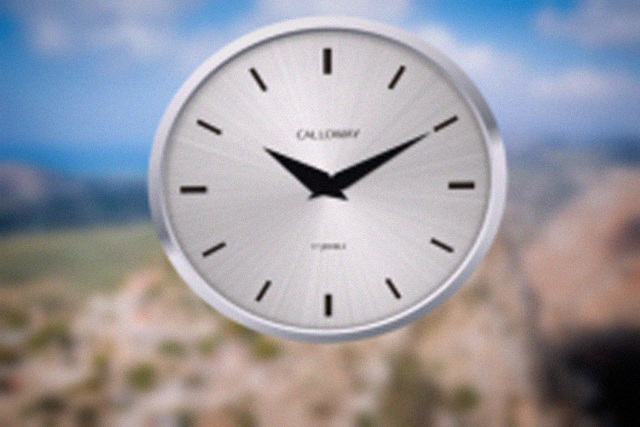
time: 10:10
